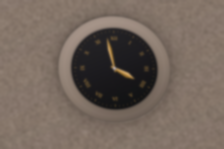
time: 3:58
